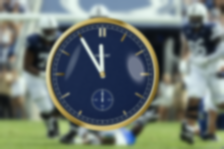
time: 11:55
